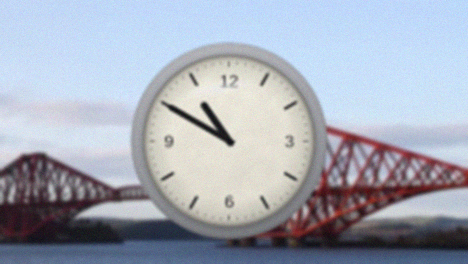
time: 10:50
